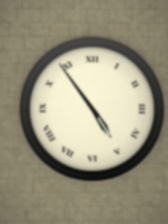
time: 4:54
